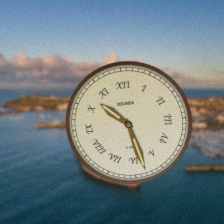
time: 10:28
